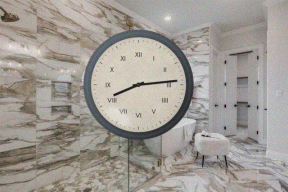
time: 8:14
